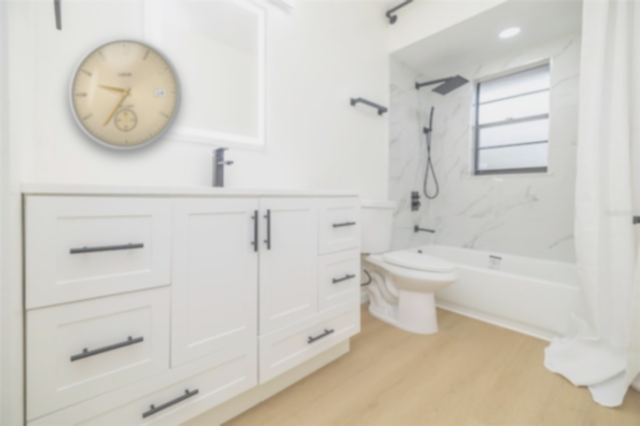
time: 9:36
